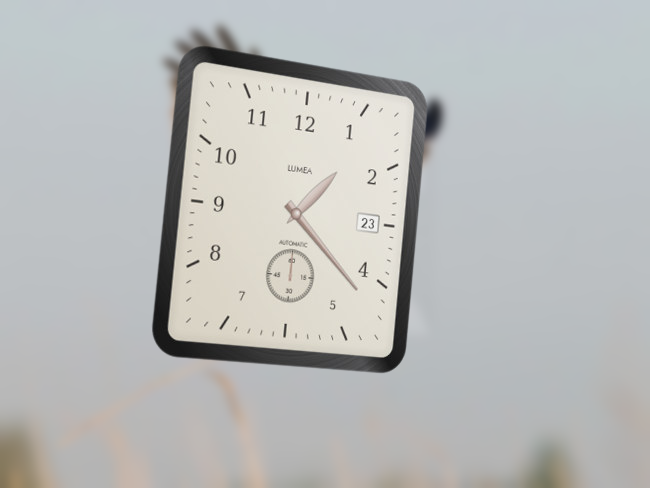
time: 1:22
